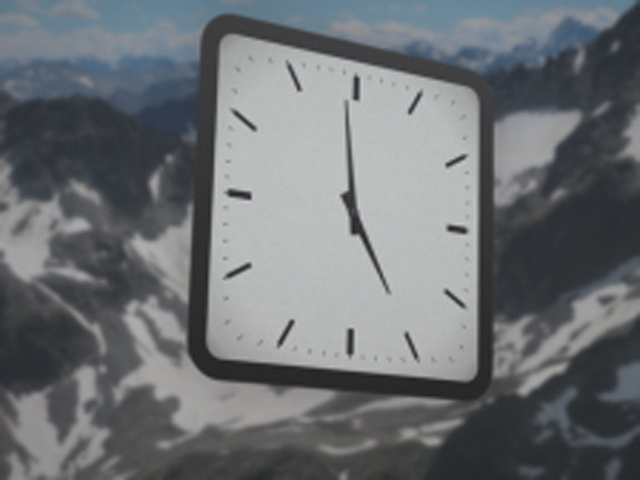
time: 4:59
